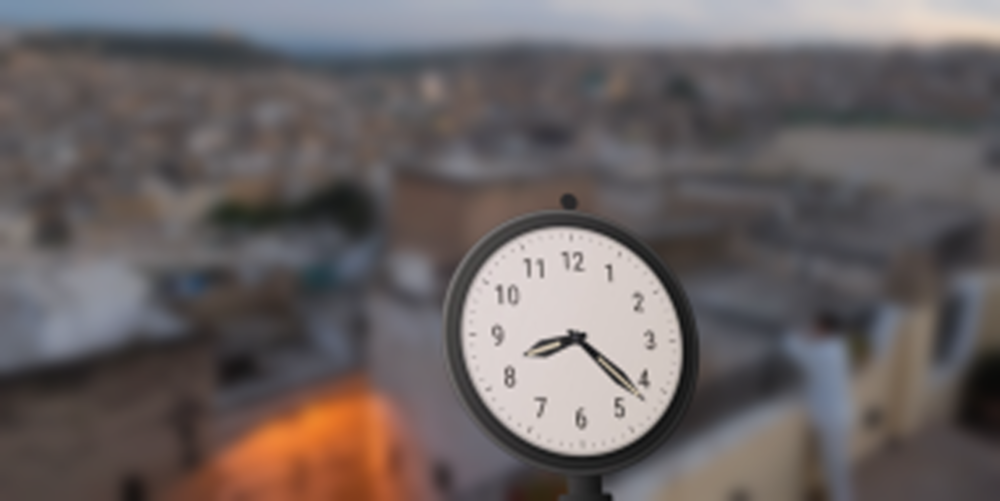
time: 8:22
